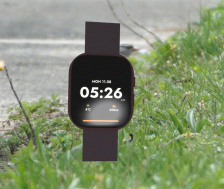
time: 5:26
